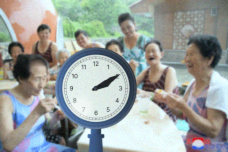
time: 2:10
